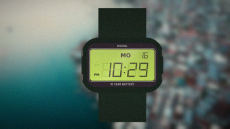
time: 10:29
